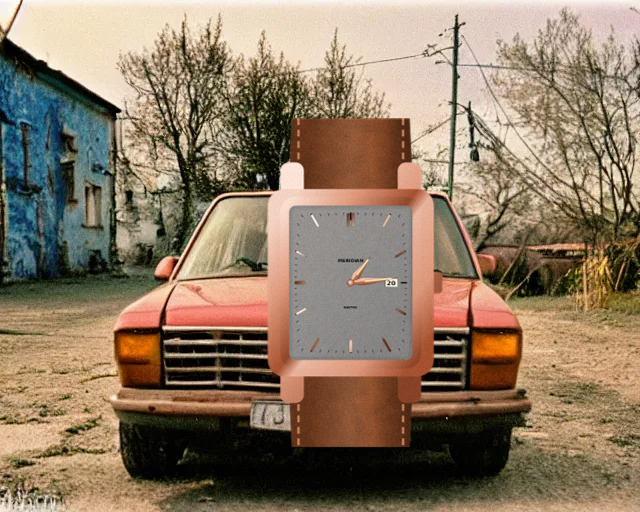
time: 1:14
